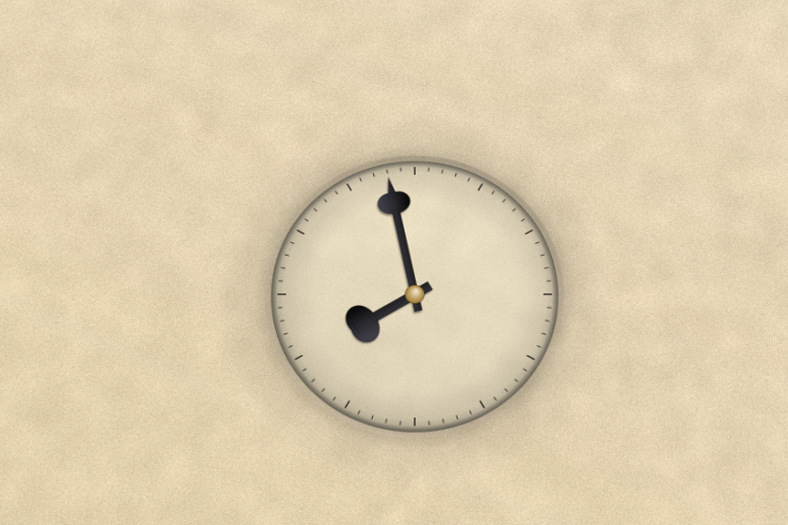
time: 7:58
